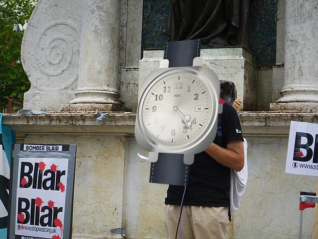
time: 4:23
